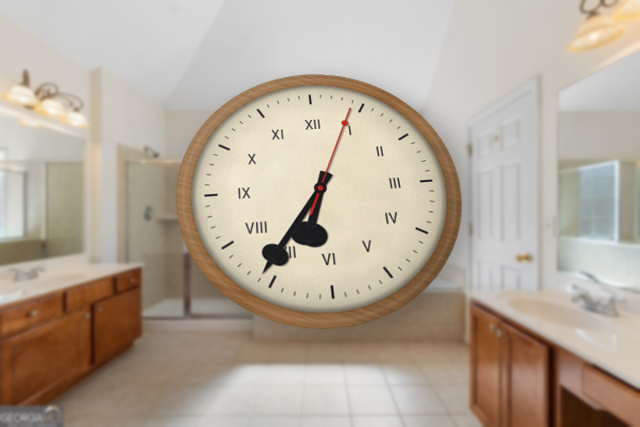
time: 6:36:04
